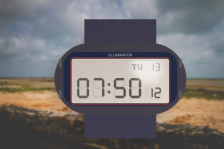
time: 7:50:12
